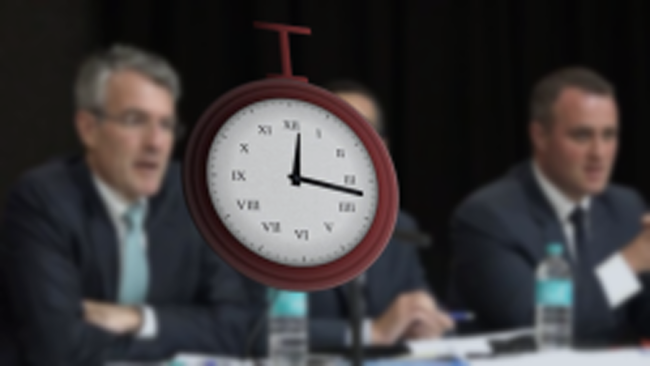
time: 12:17
